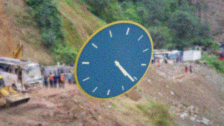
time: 4:21
